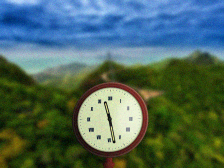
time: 11:28
